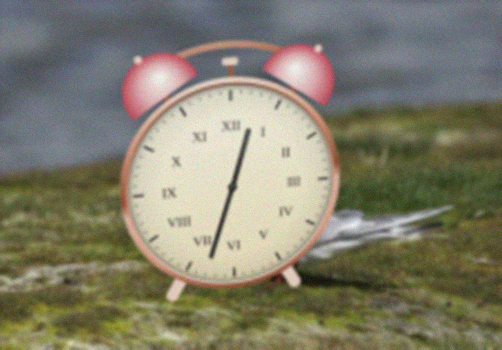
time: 12:33
